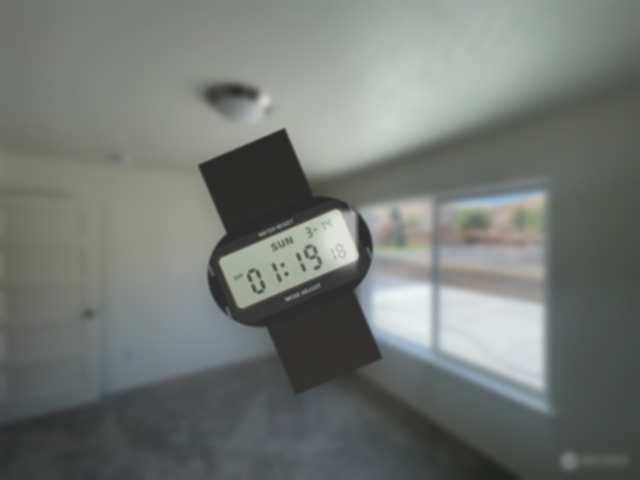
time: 1:19:18
